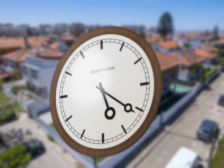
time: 5:21
